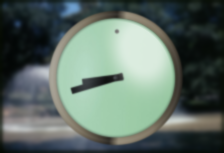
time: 8:42
